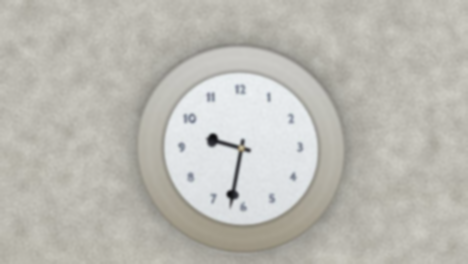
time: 9:32
